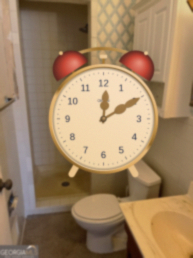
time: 12:10
